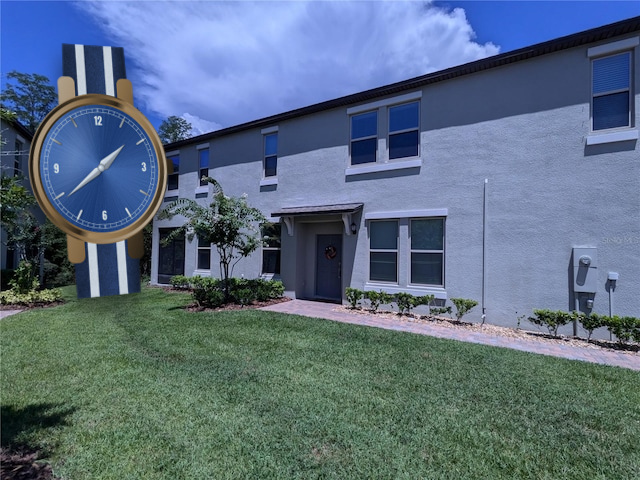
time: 1:39
